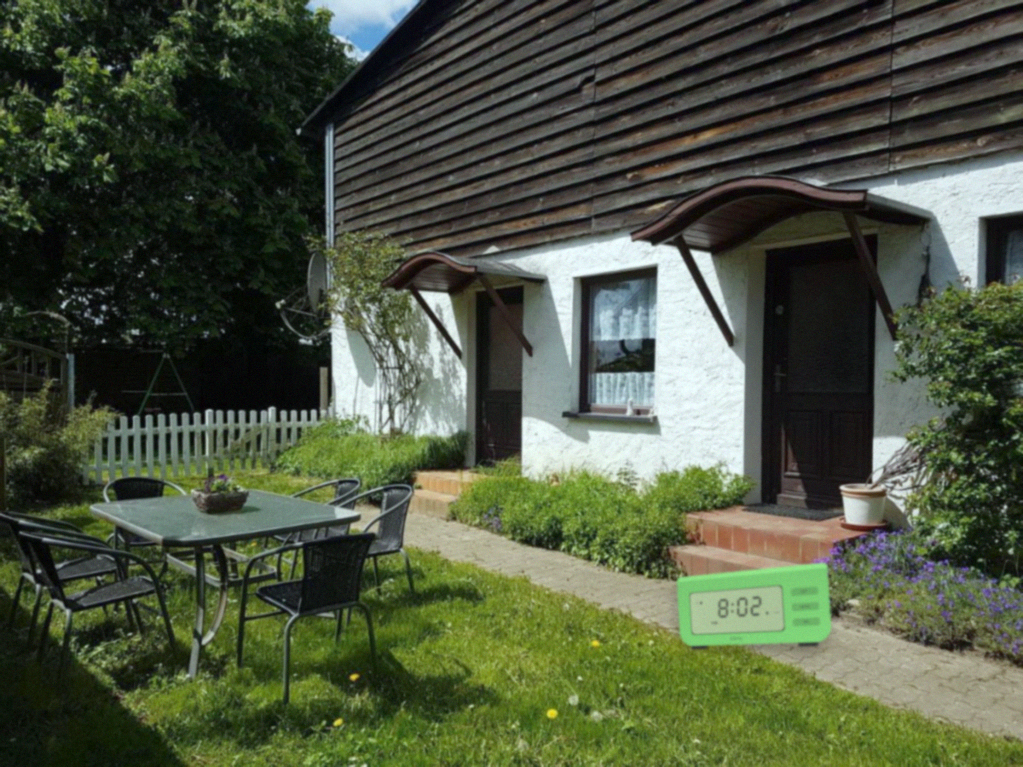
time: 8:02
